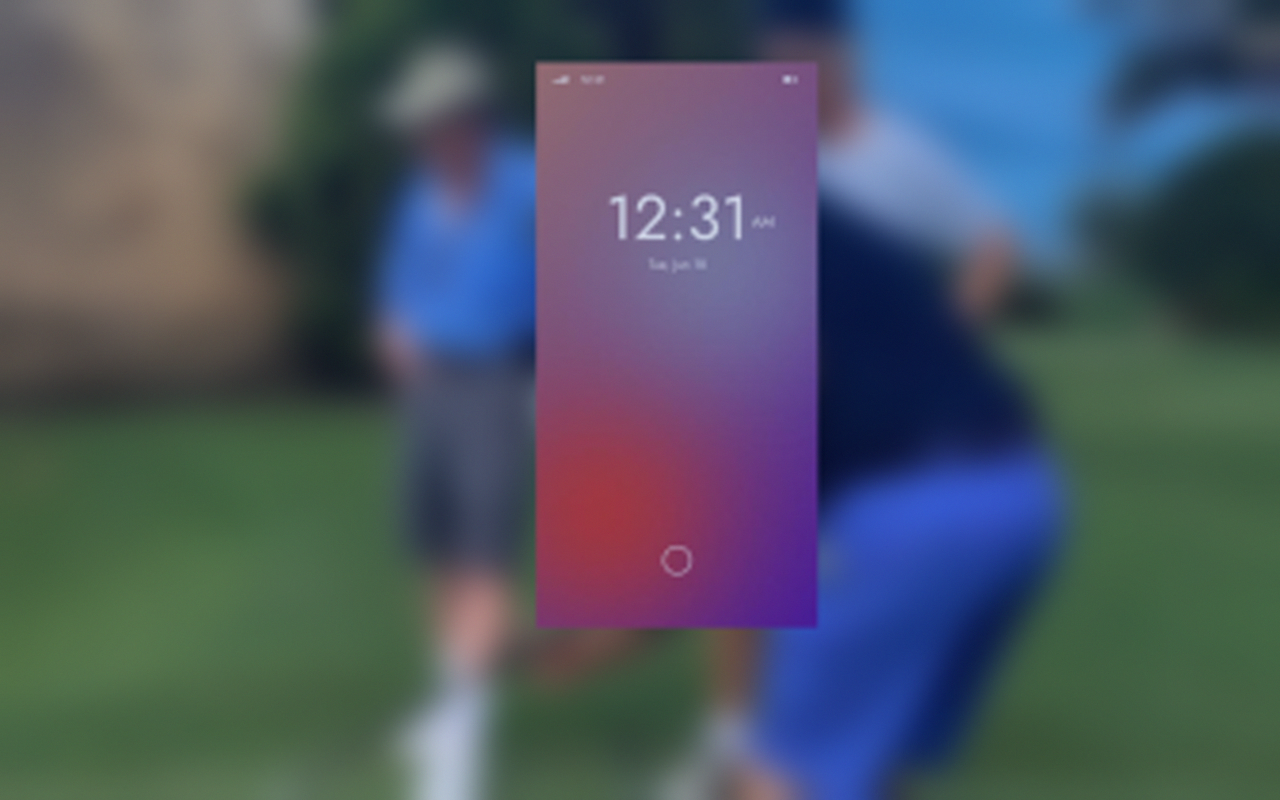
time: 12:31
